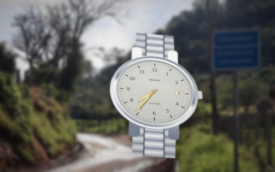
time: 7:36
